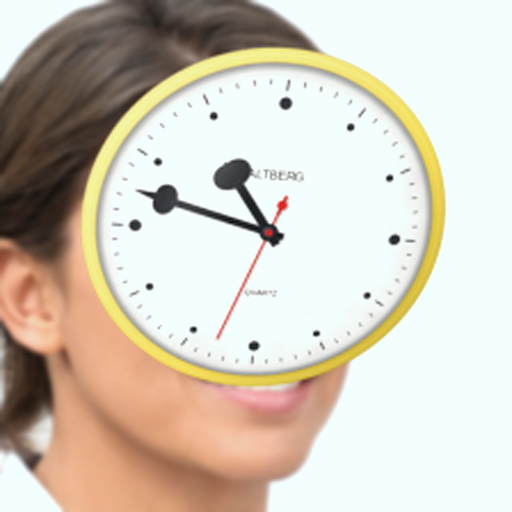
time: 10:47:33
